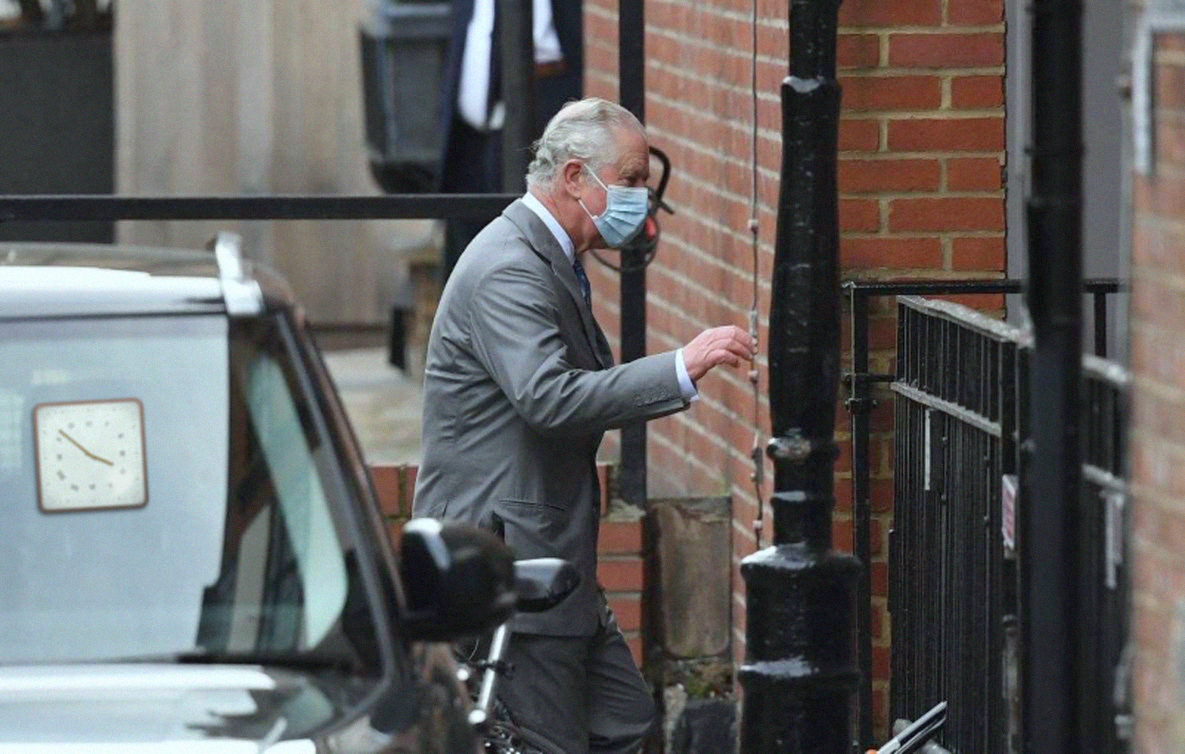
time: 3:52
